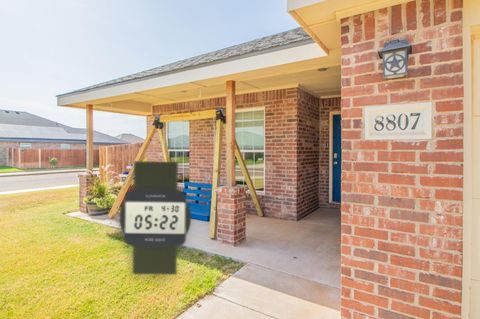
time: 5:22
